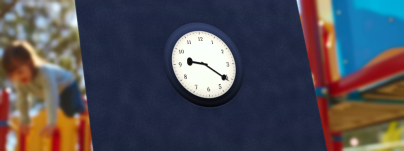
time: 9:21
